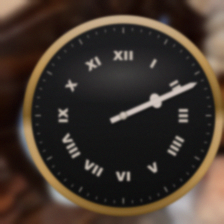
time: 2:11
